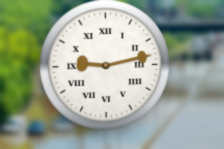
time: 9:13
